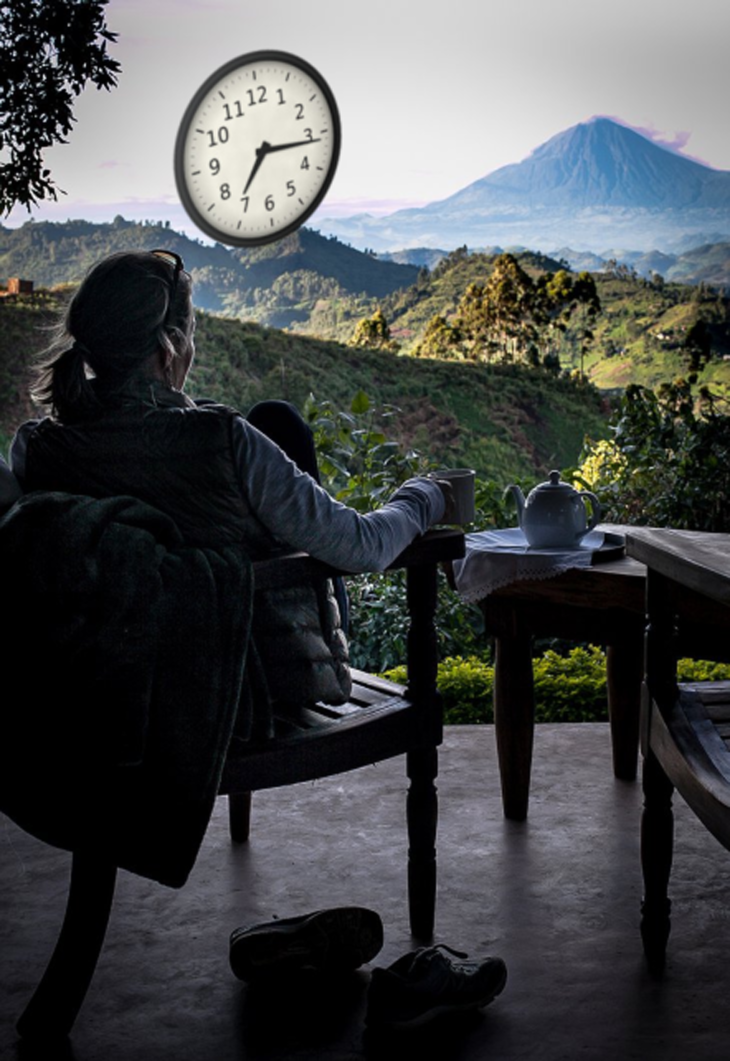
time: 7:16
